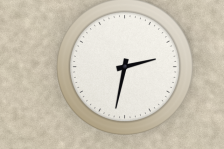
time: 2:32
